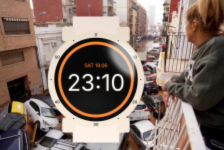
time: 23:10
